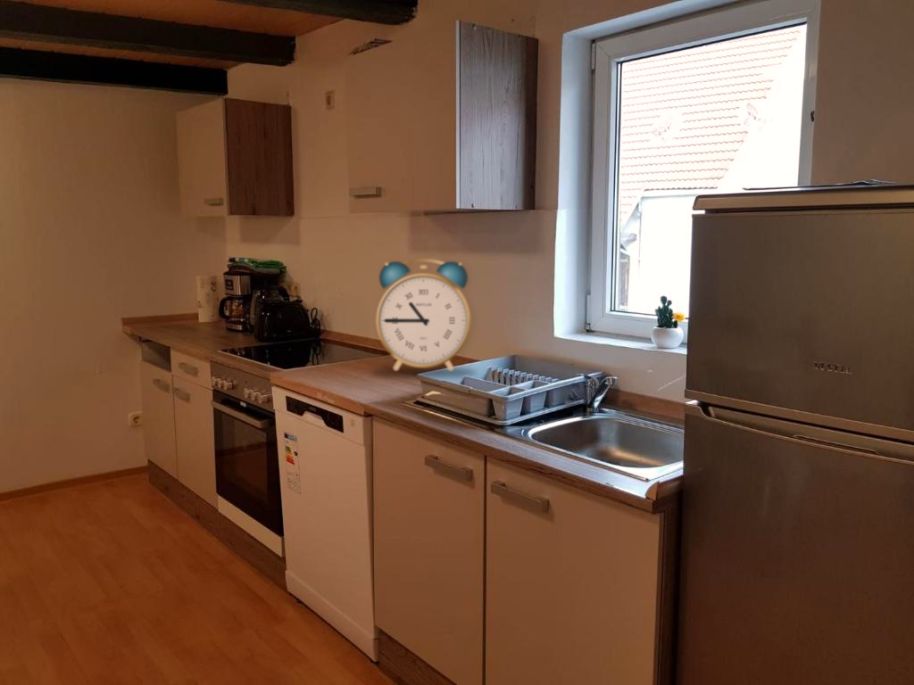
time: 10:45
